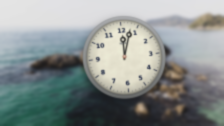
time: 12:03
